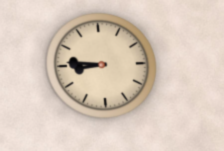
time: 8:46
